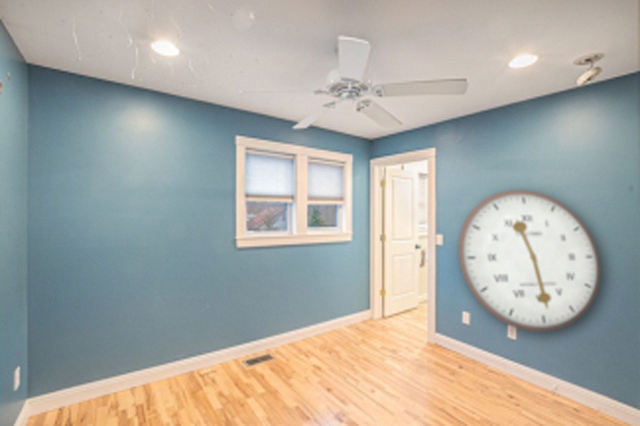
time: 11:29
